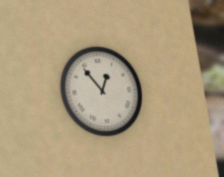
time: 12:54
